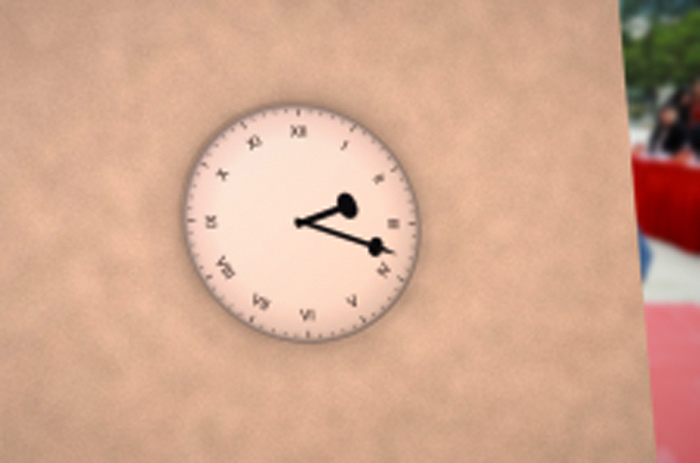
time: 2:18
